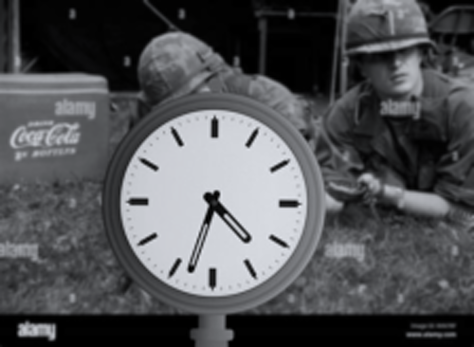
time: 4:33
